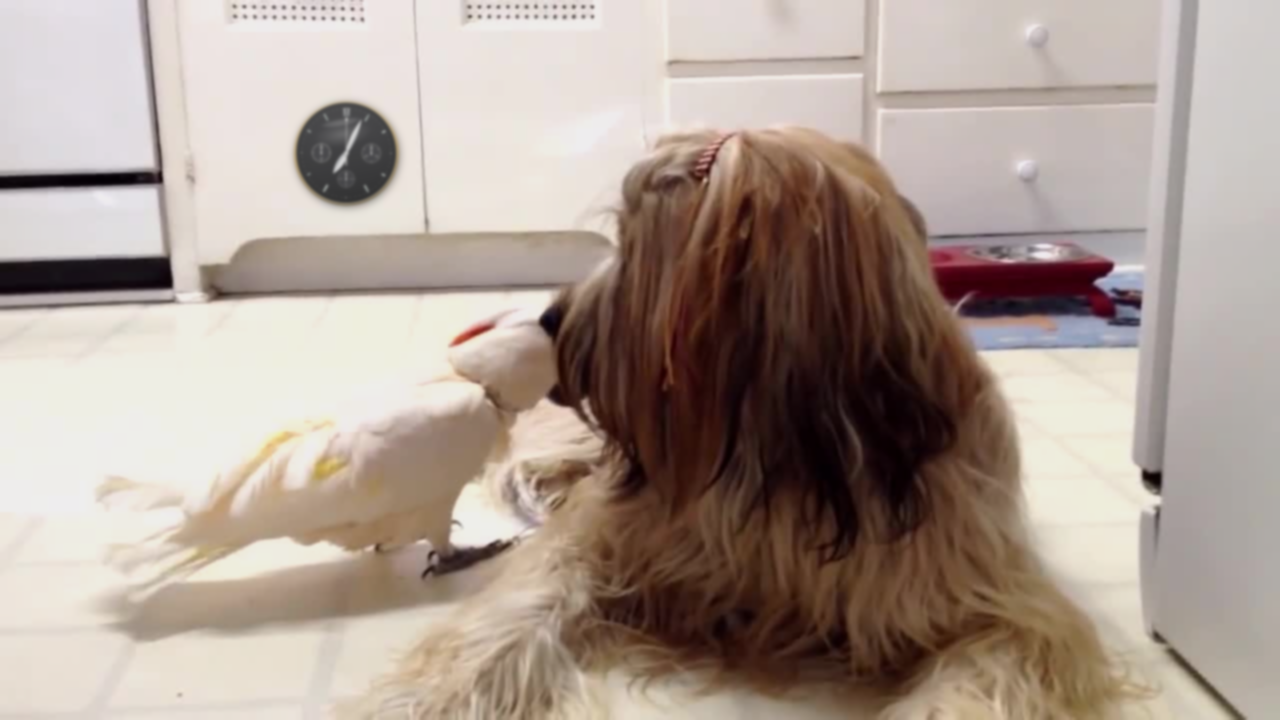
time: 7:04
